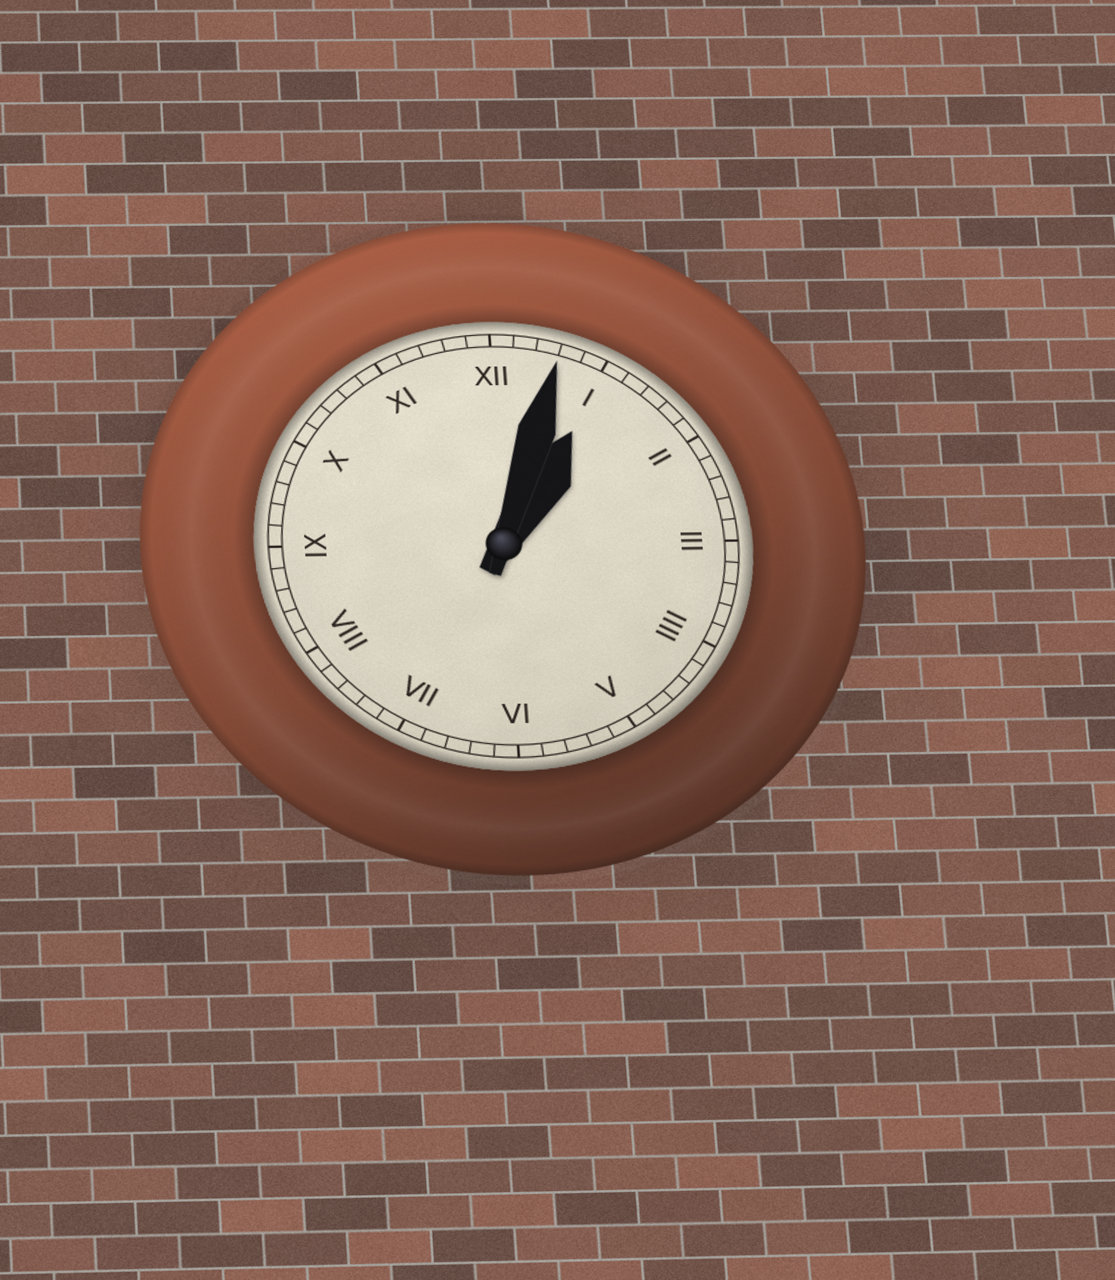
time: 1:03
